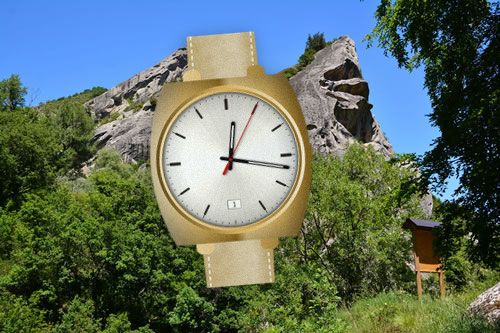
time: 12:17:05
